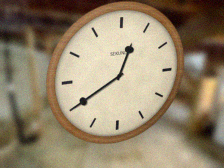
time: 12:40
